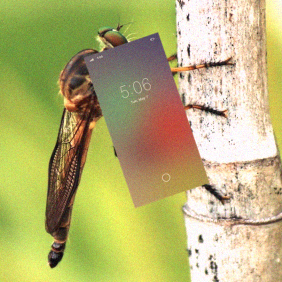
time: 5:06
